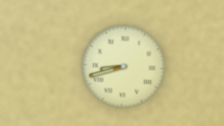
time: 8:42
